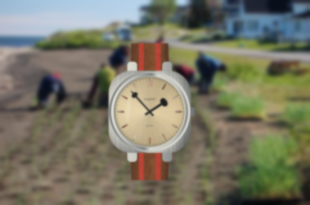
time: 1:53
